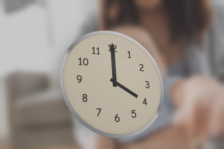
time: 4:00
